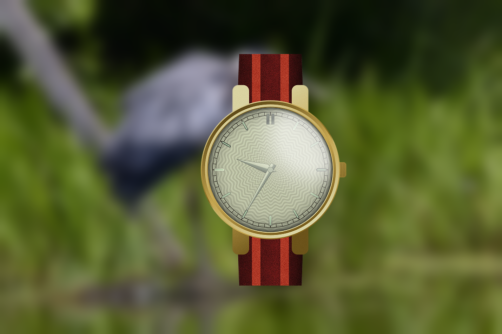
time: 9:35
